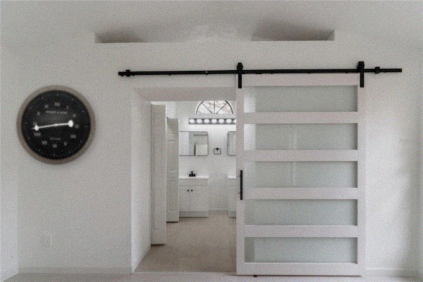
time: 2:43
